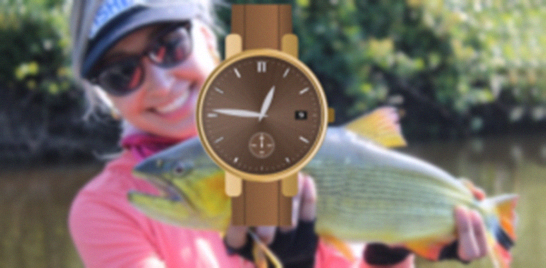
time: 12:46
